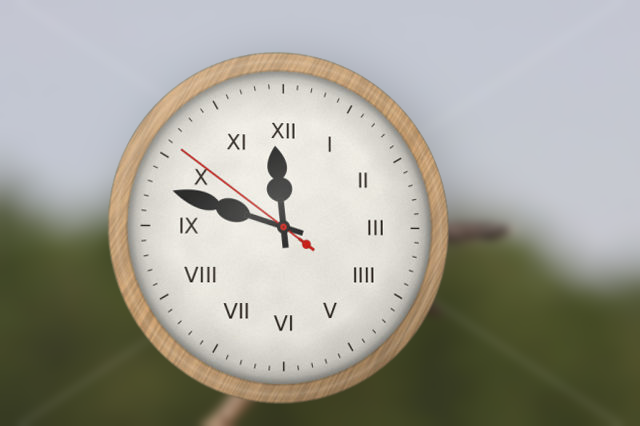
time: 11:47:51
